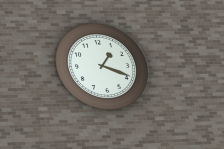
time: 1:19
